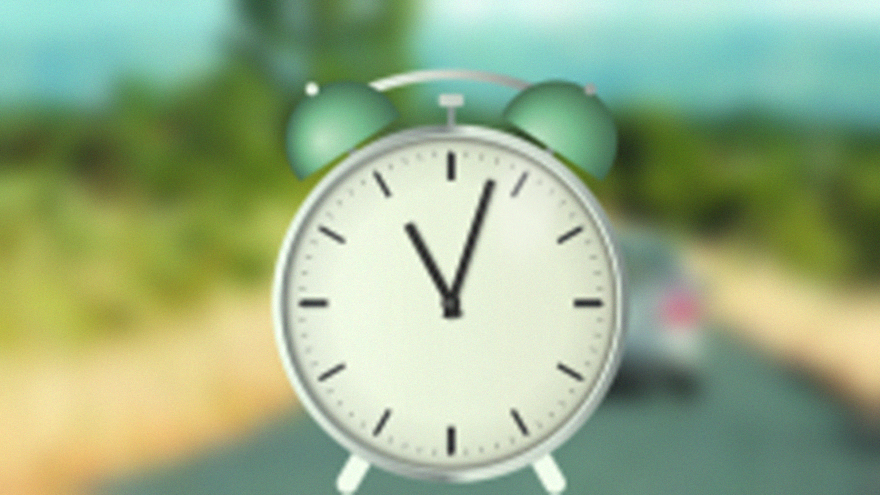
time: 11:03
